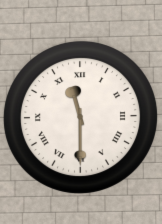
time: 11:30
